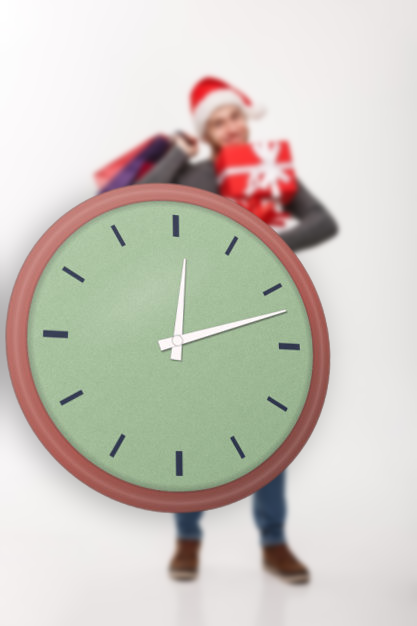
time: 12:12
